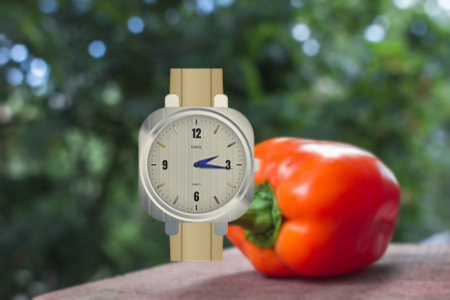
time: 2:16
